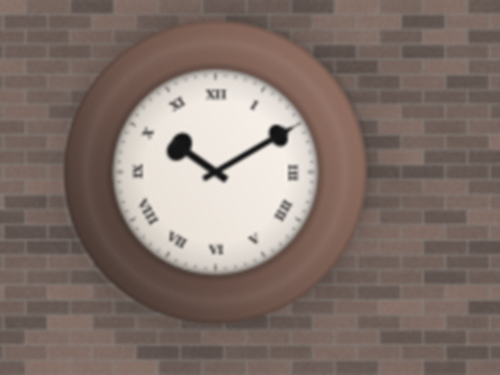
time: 10:10
